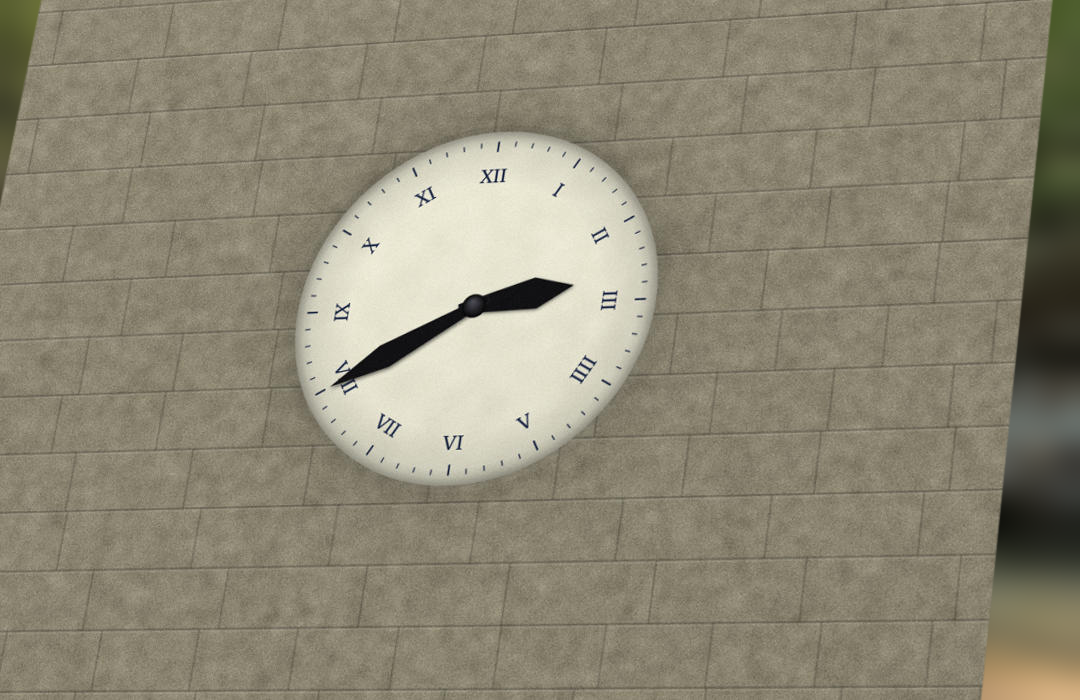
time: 2:40
